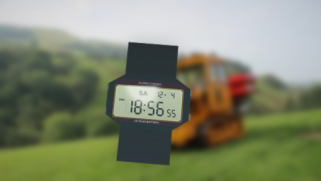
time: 18:56:55
